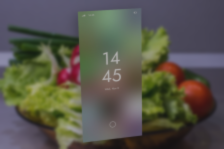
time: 14:45
